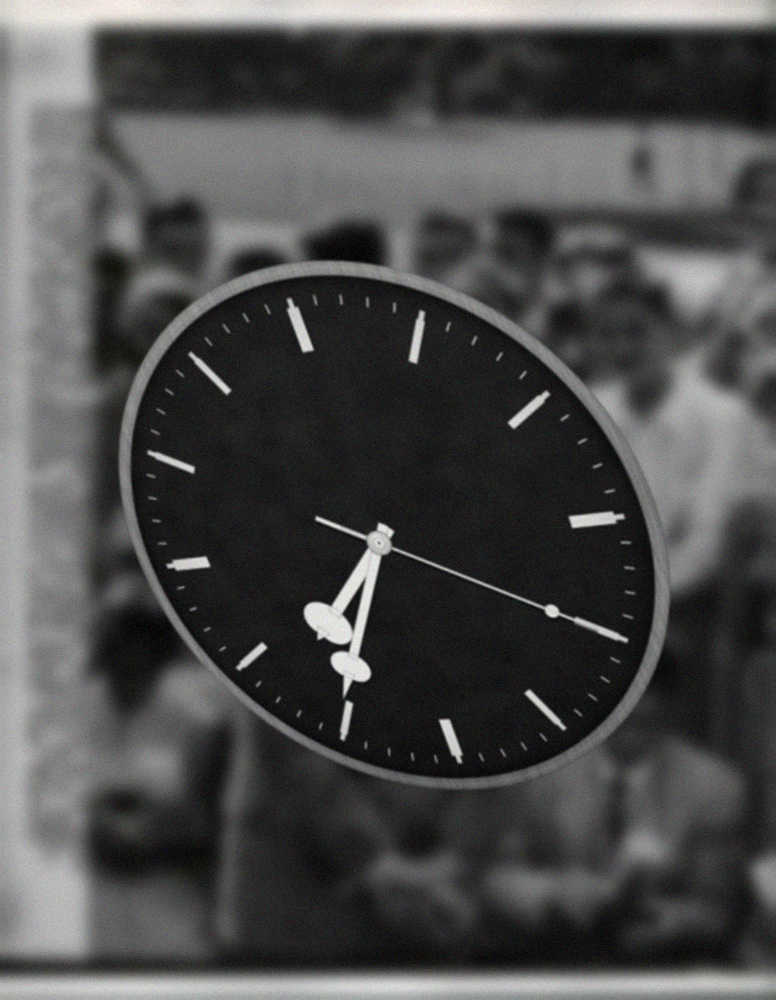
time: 7:35:20
